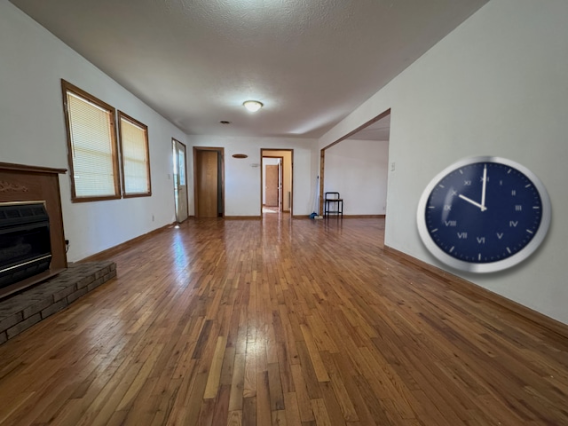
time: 10:00
